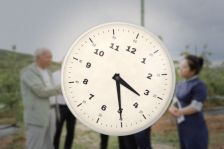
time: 3:25
